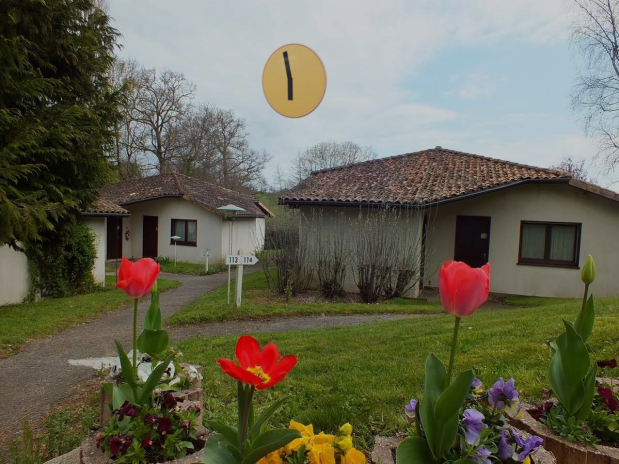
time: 5:58
